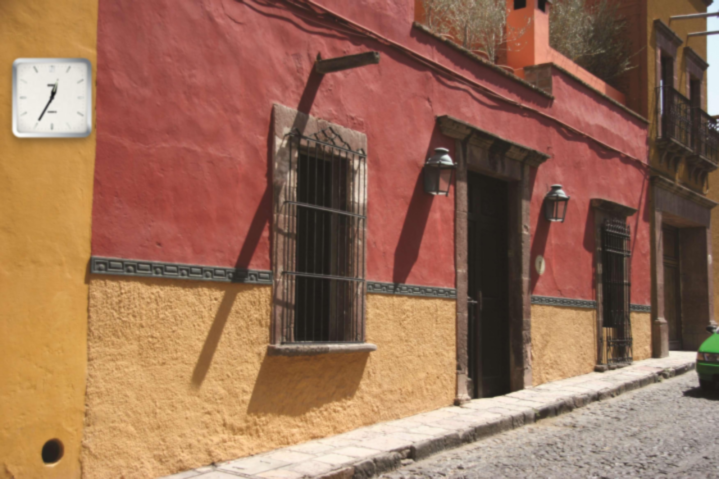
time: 12:35
